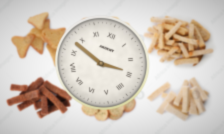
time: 2:48
